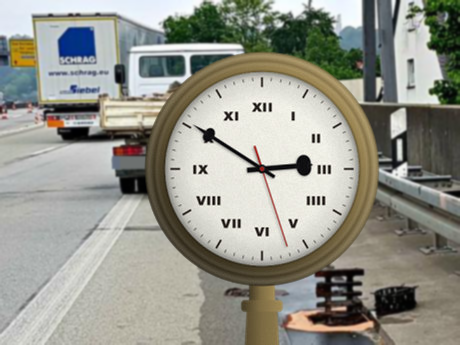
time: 2:50:27
